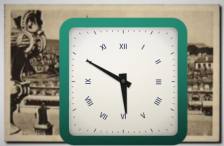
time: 5:50
